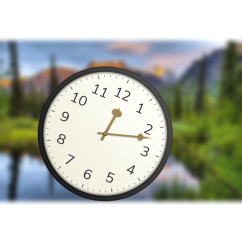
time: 12:12
